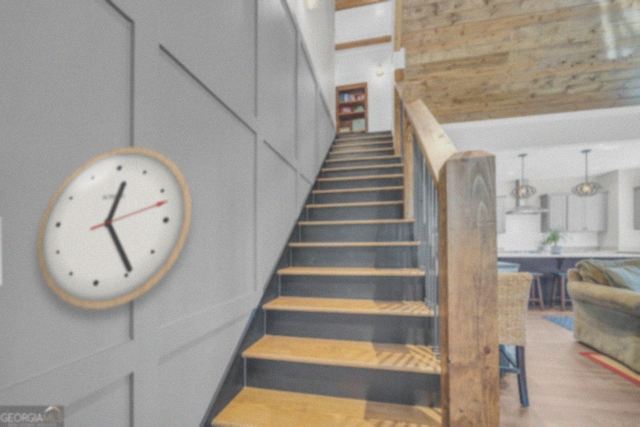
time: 12:24:12
